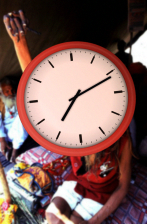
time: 7:11
